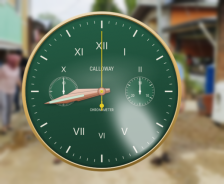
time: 8:43
